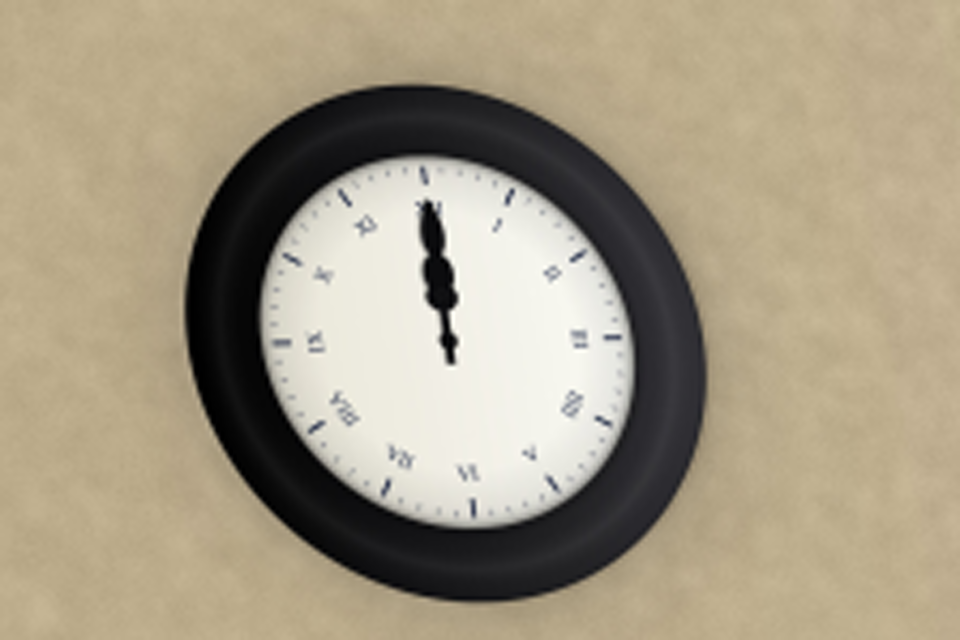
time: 12:00
